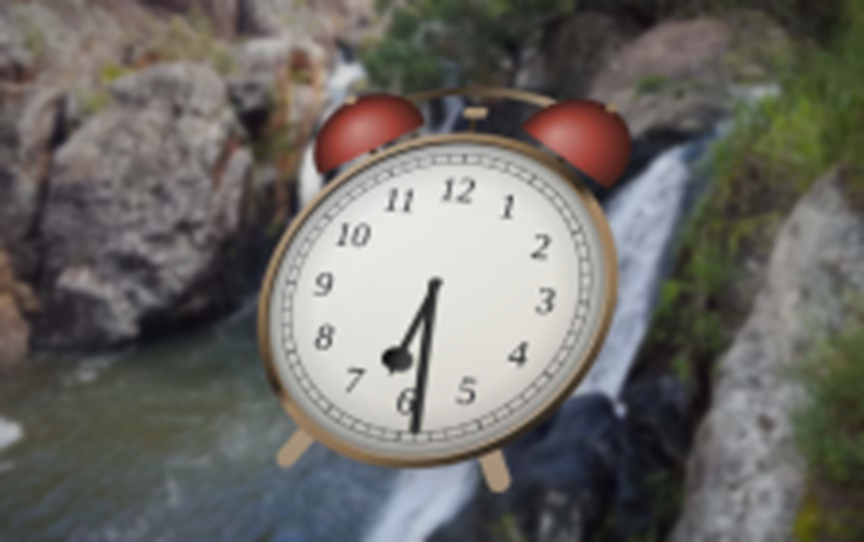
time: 6:29
